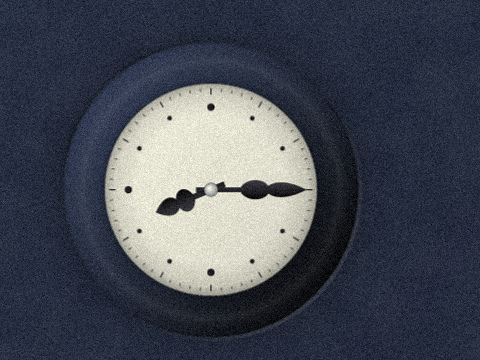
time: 8:15
